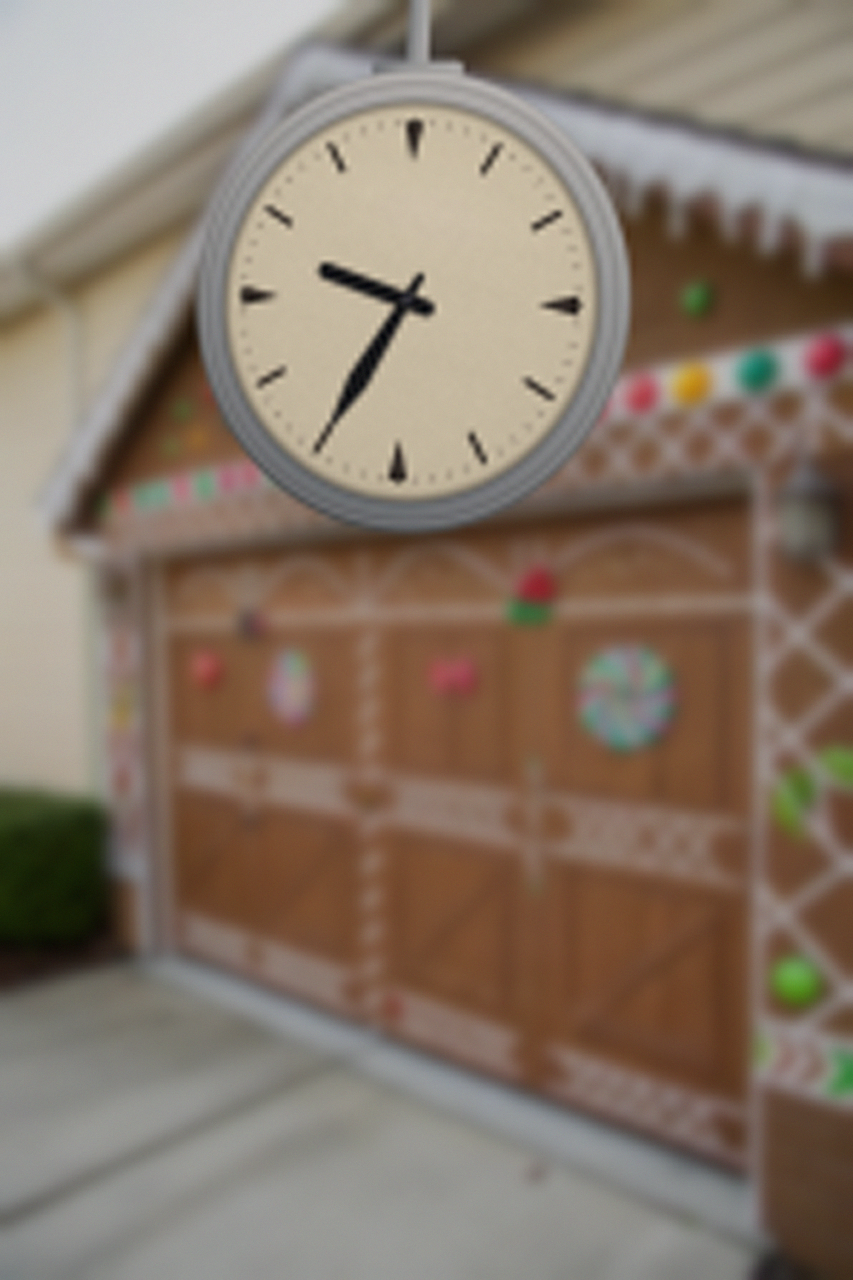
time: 9:35
